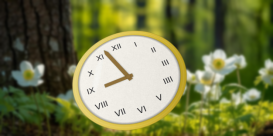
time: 8:57
